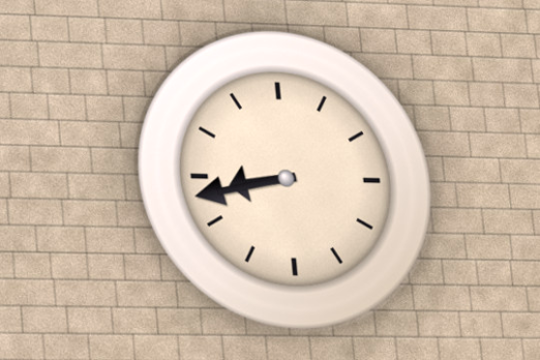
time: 8:43
